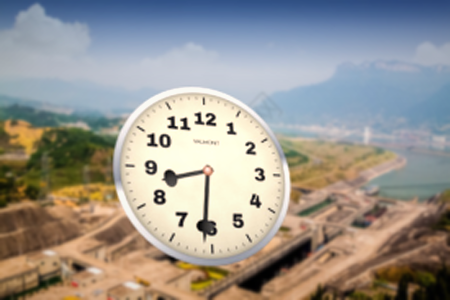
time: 8:31
